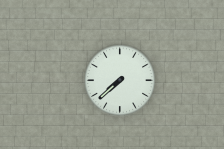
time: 7:38
